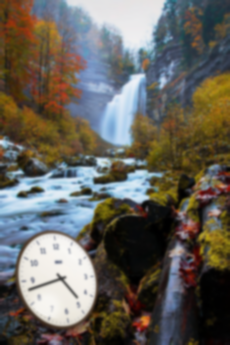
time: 4:43
